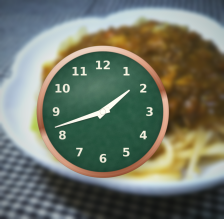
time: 1:42
